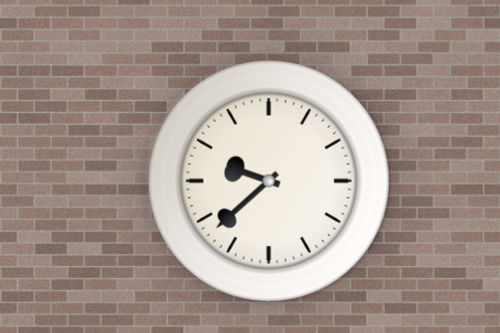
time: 9:38
